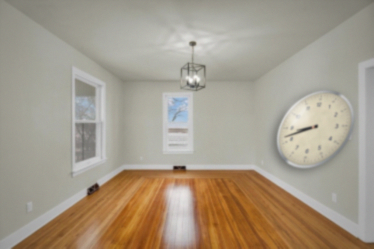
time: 8:42
